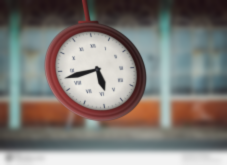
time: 5:43
